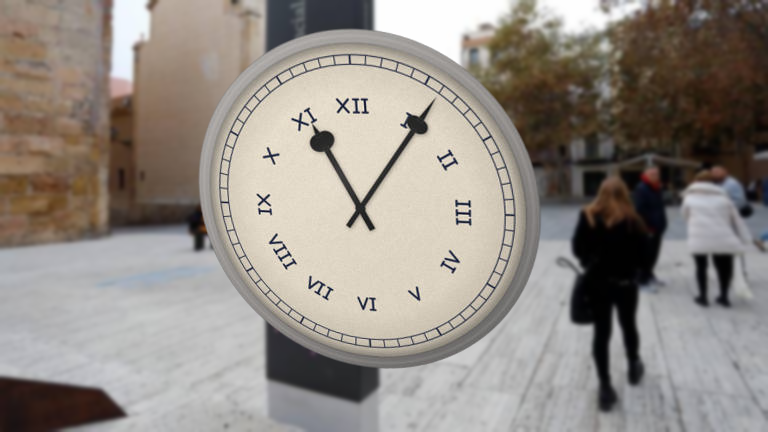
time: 11:06
